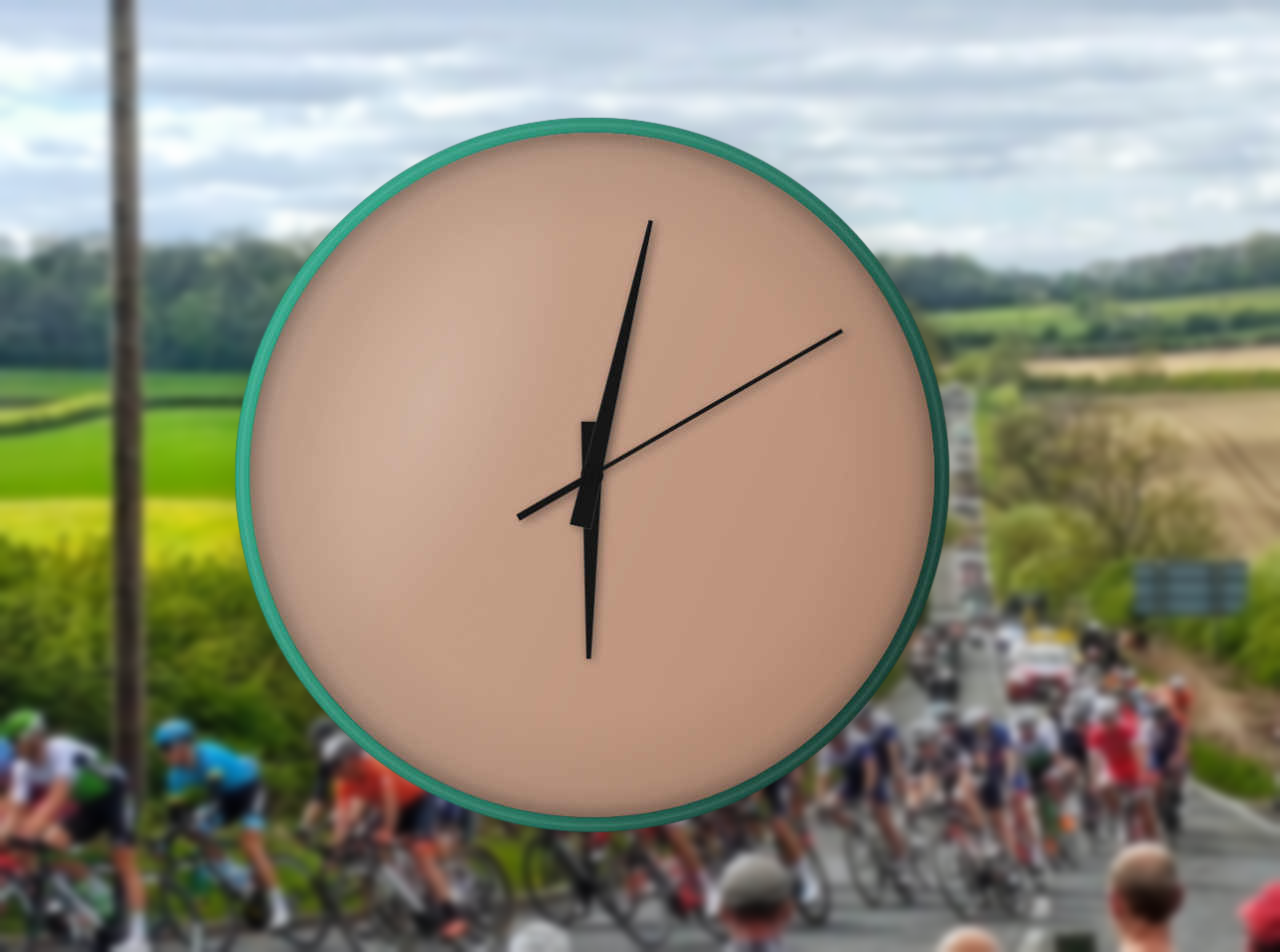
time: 6:02:10
